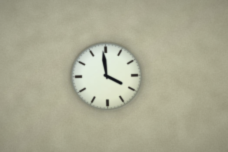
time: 3:59
